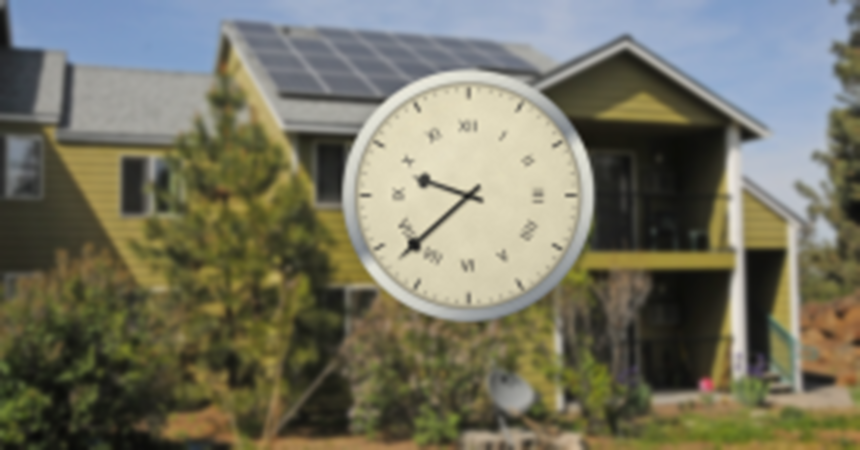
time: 9:38
